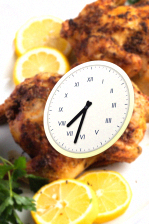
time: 7:32
